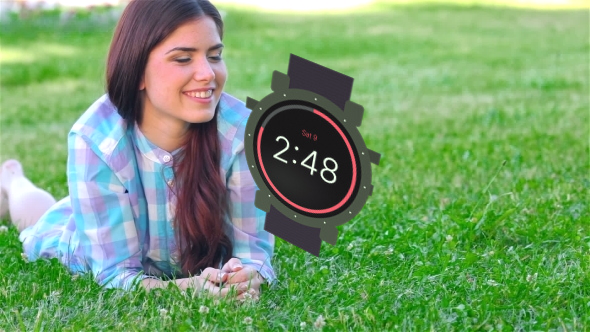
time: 2:48
